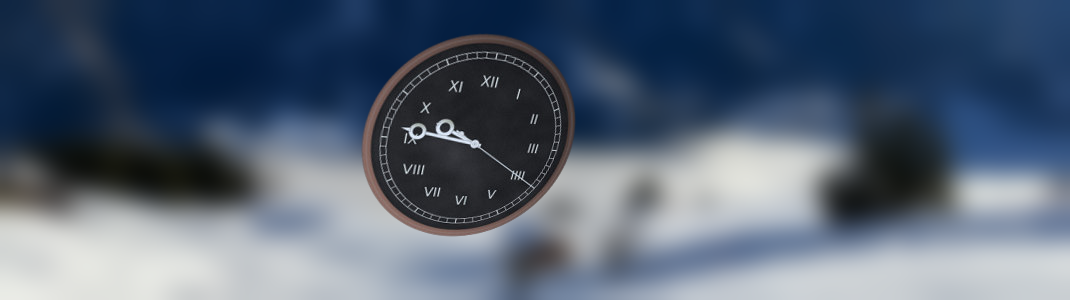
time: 9:46:20
